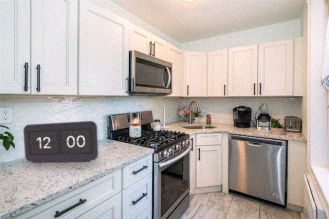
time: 12:00
